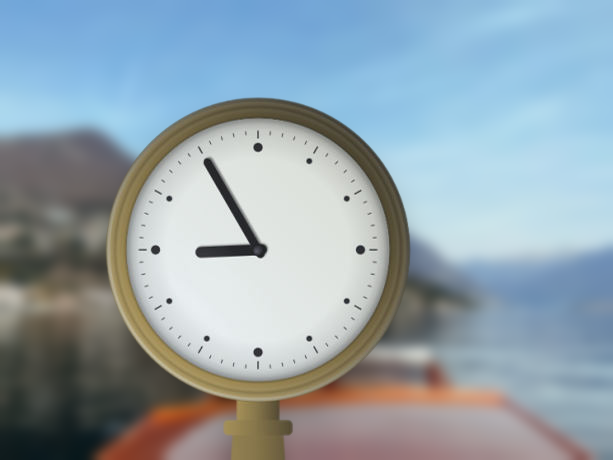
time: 8:55
